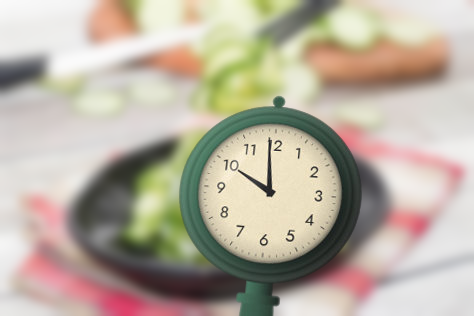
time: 9:59
